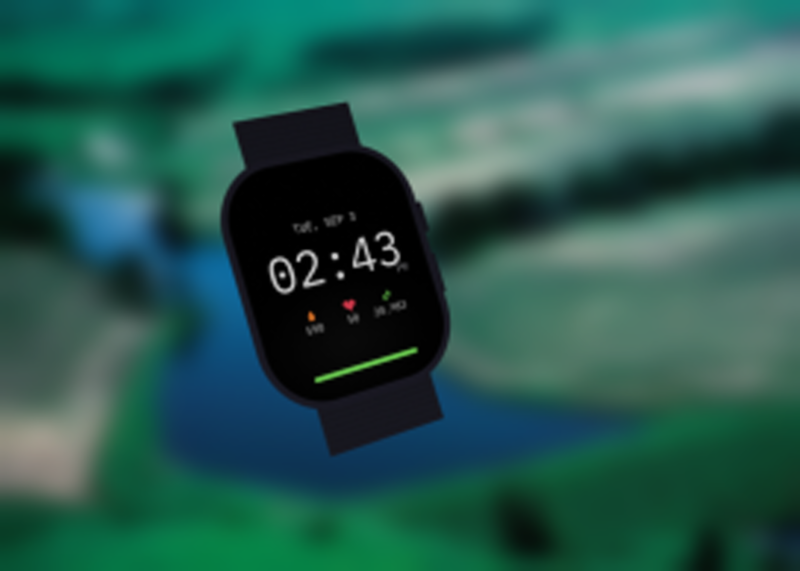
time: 2:43
